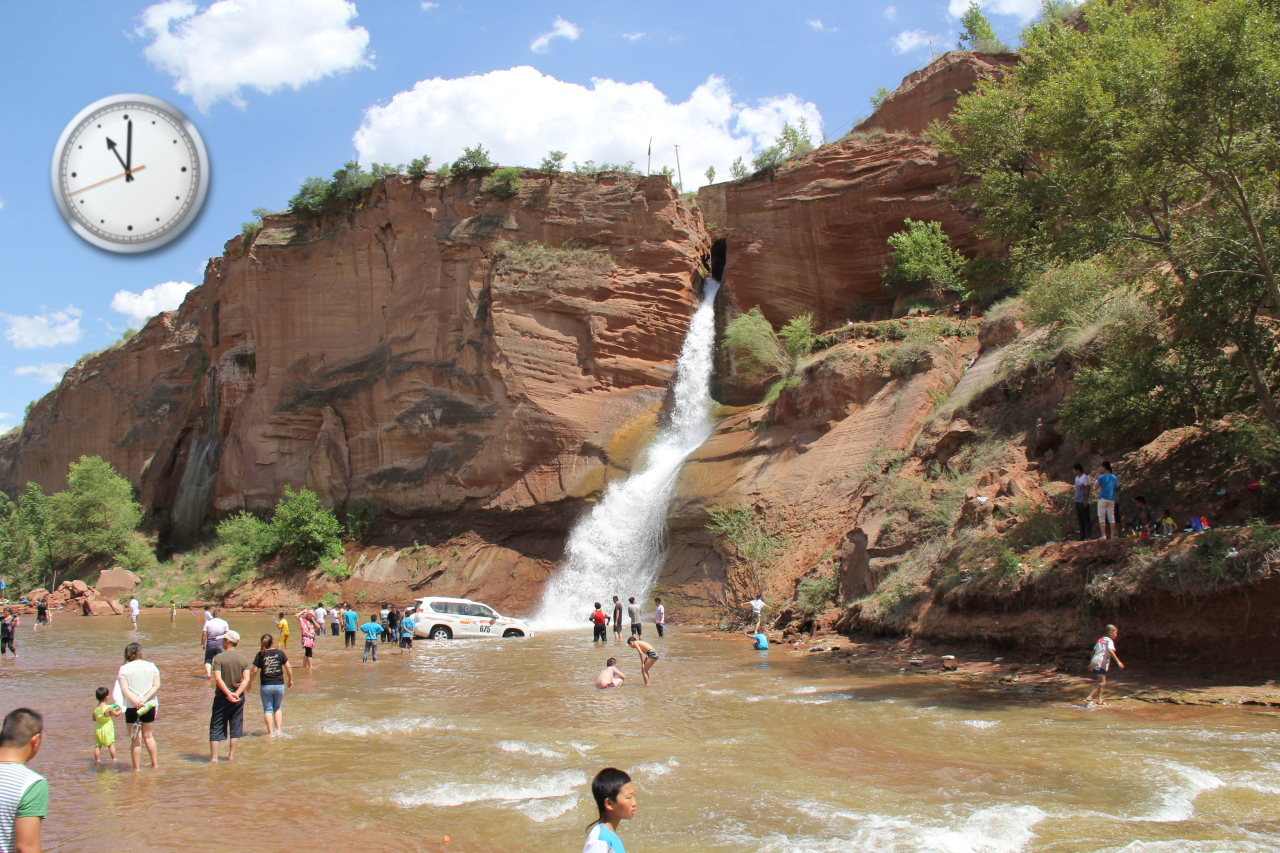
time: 11:00:42
